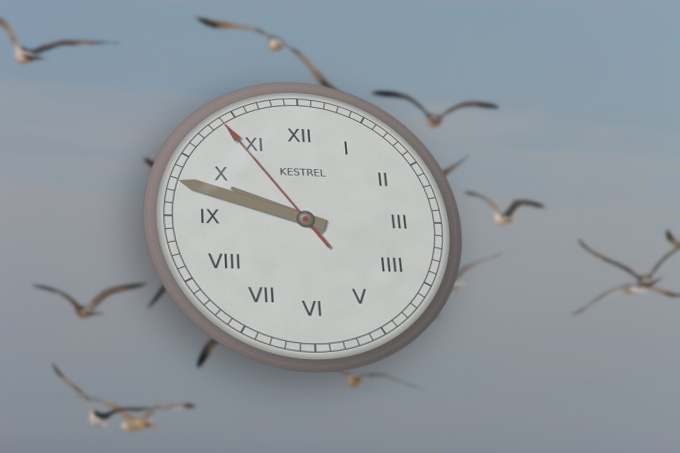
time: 9:47:54
